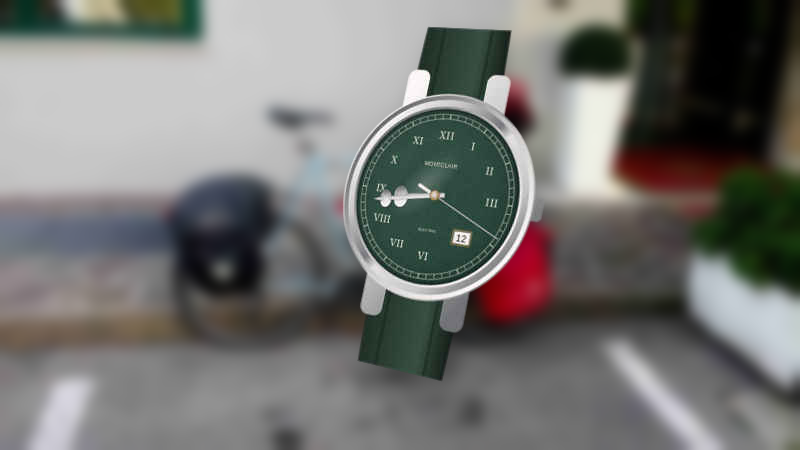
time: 8:43:19
